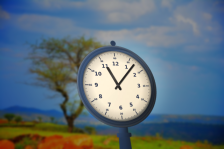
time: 11:07
